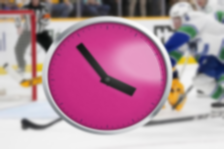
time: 3:54
